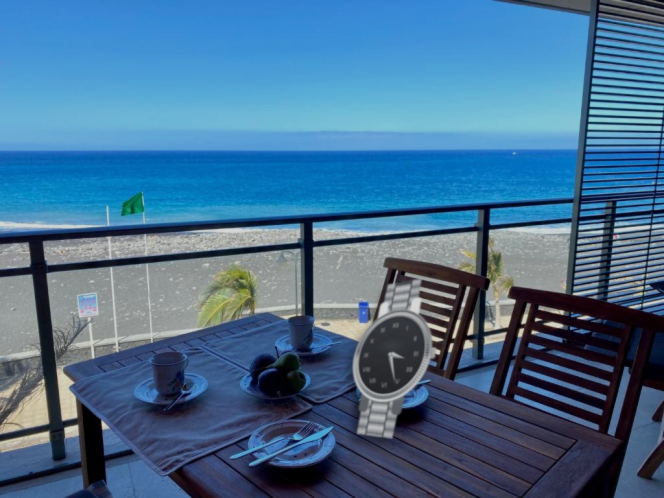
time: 3:26
